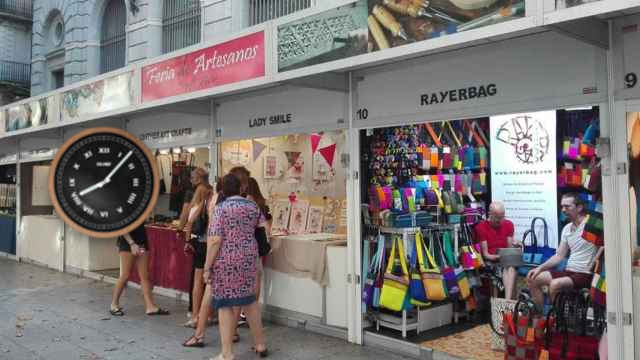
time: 8:07
